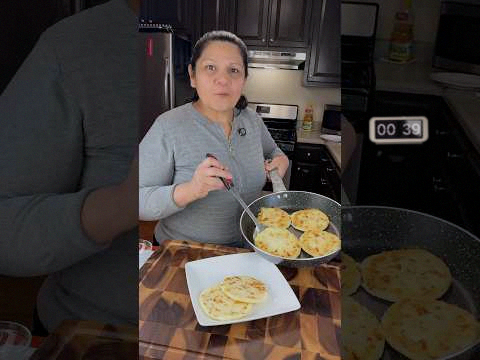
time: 0:39
